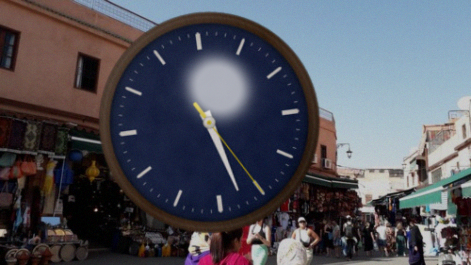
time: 5:27:25
